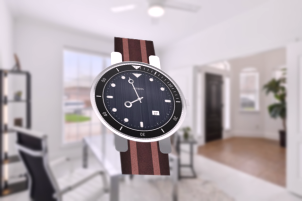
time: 7:57
